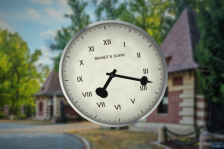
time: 7:18
